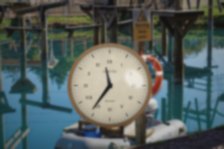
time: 11:36
